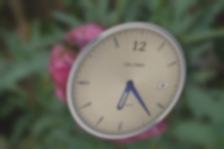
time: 6:23
